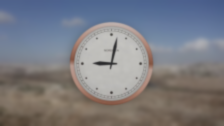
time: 9:02
